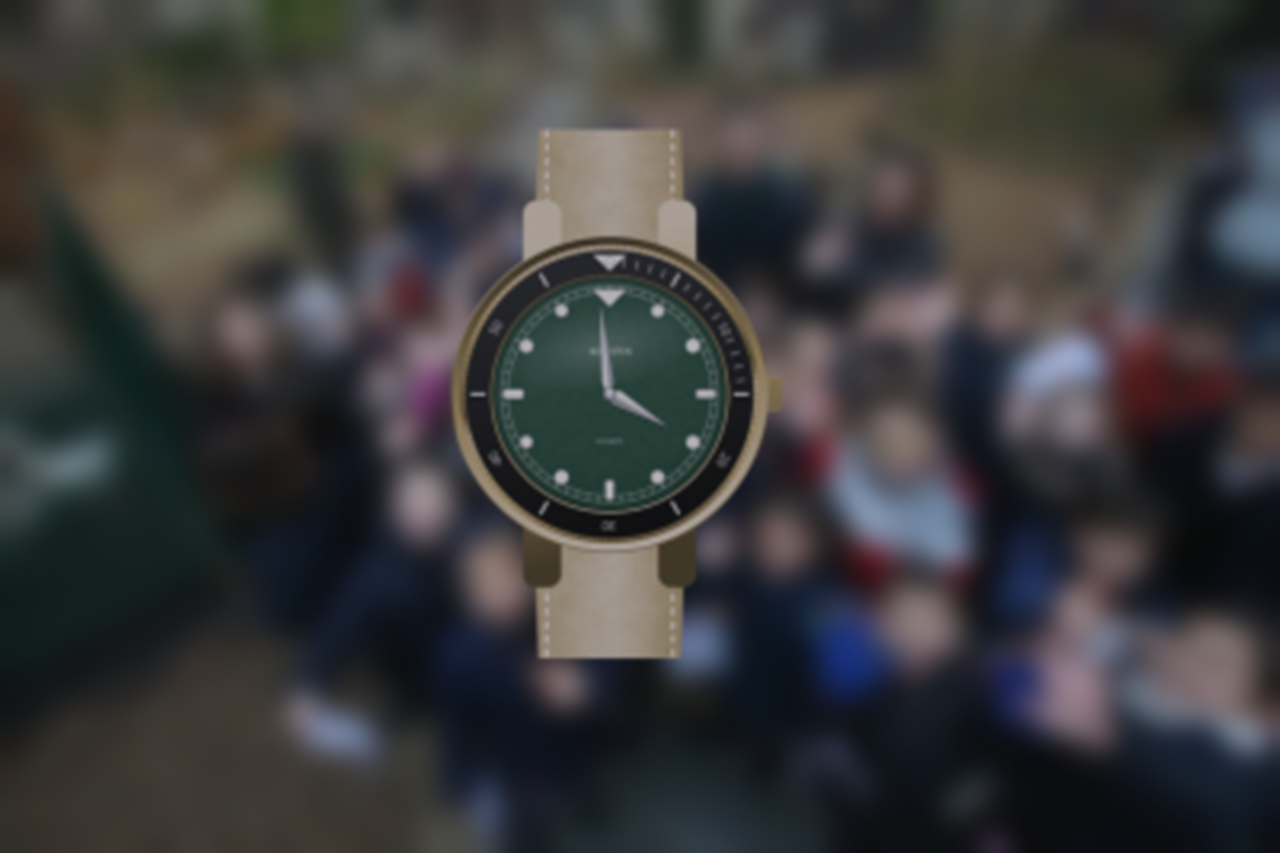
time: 3:59
